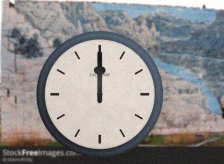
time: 12:00
